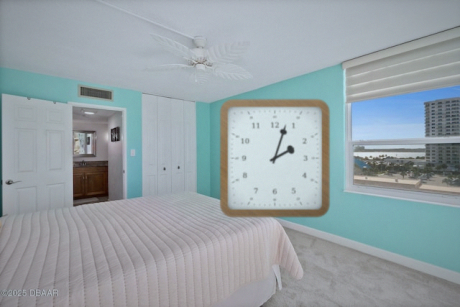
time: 2:03
